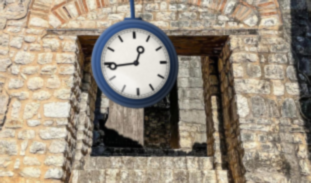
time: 12:44
